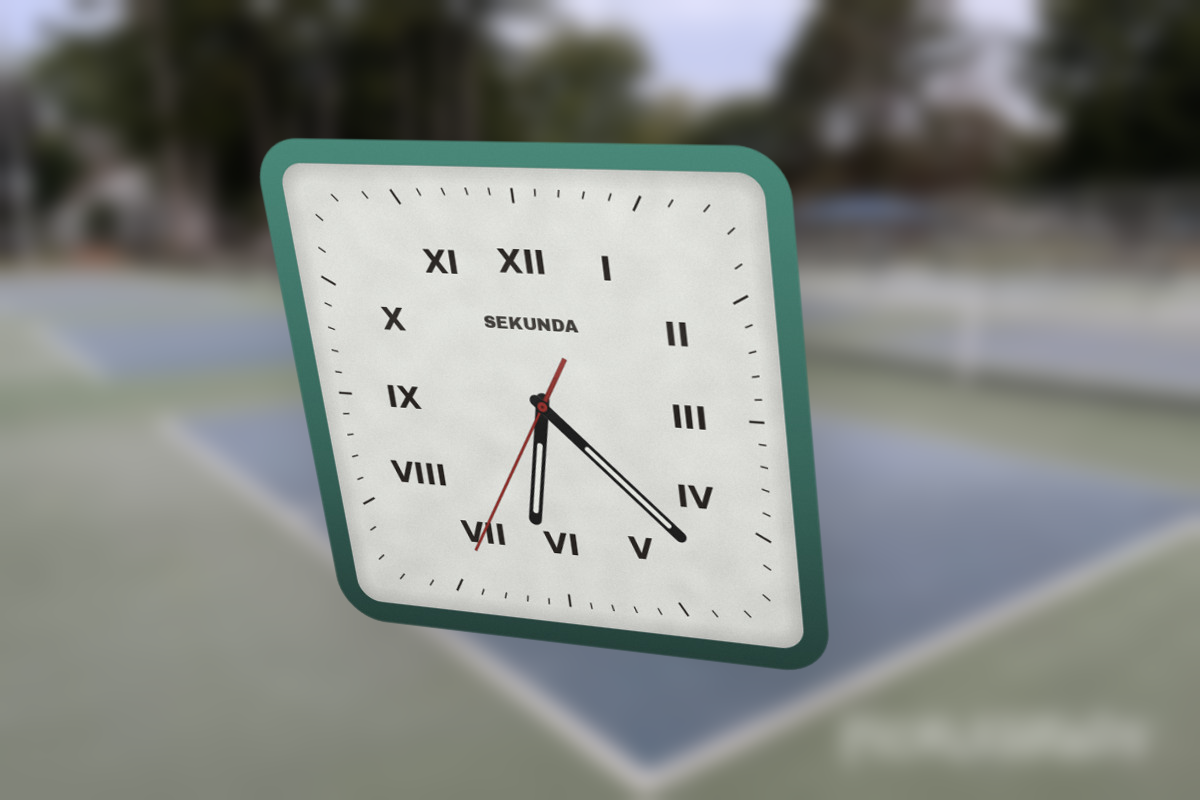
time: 6:22:35
